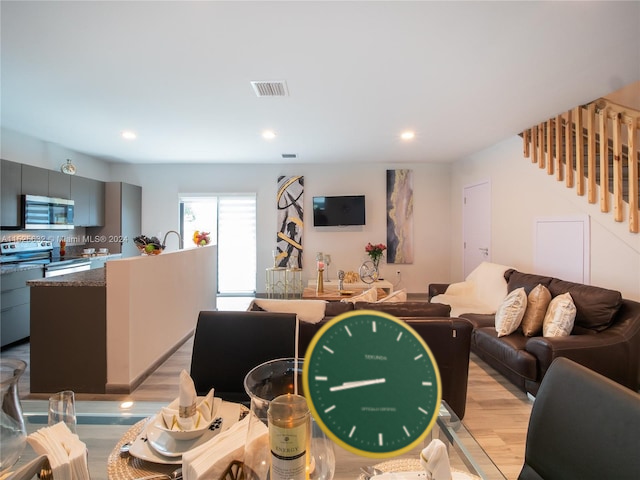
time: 8:43
